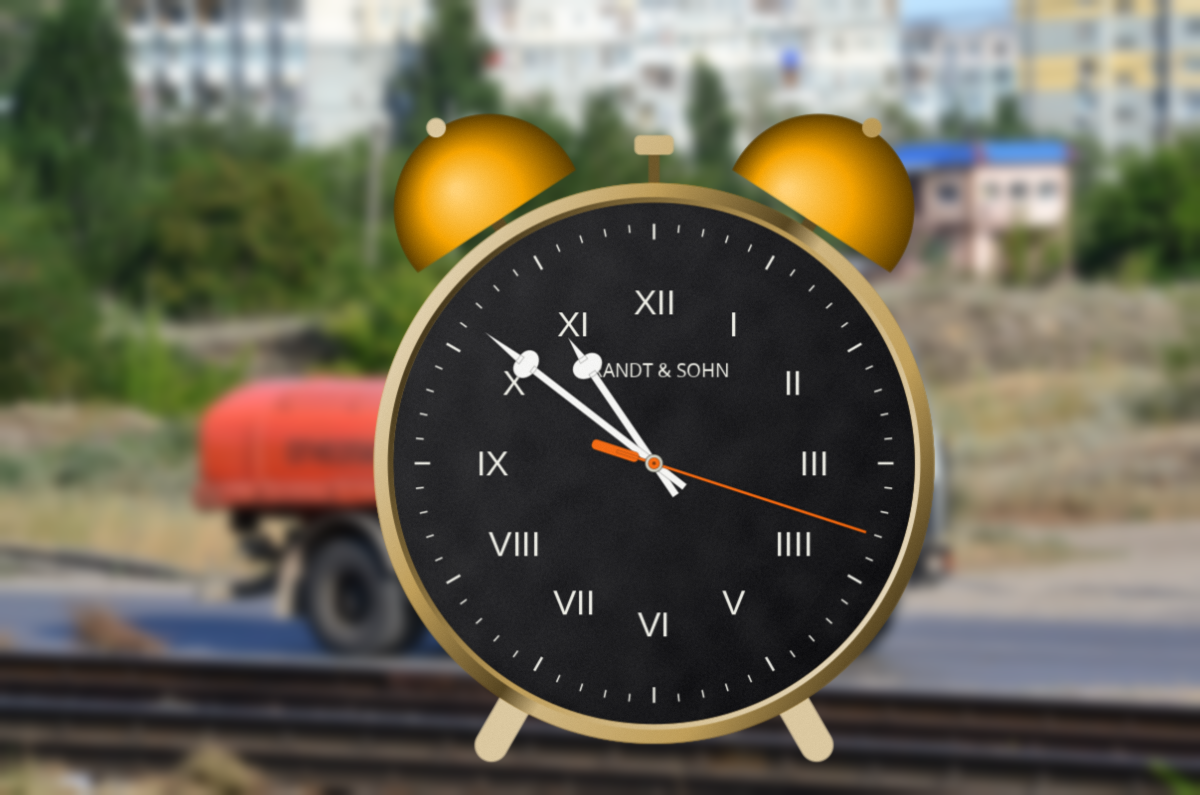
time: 10:51:18
